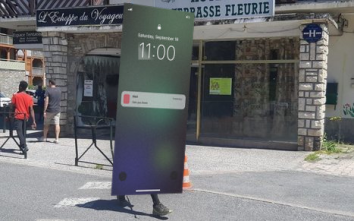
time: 11:00
